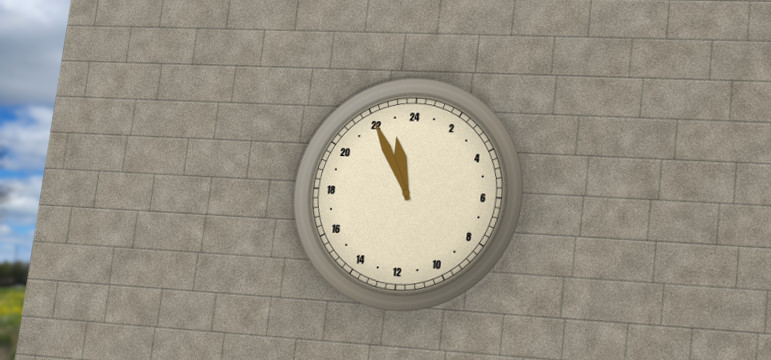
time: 22:55
